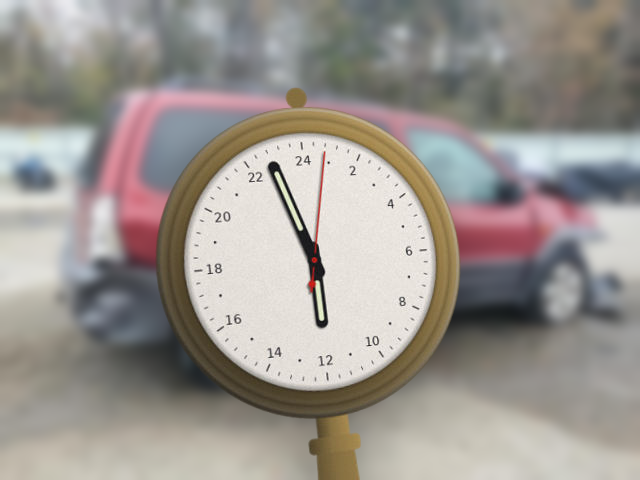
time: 11:57:02
